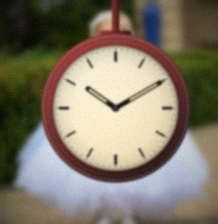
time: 10:10
